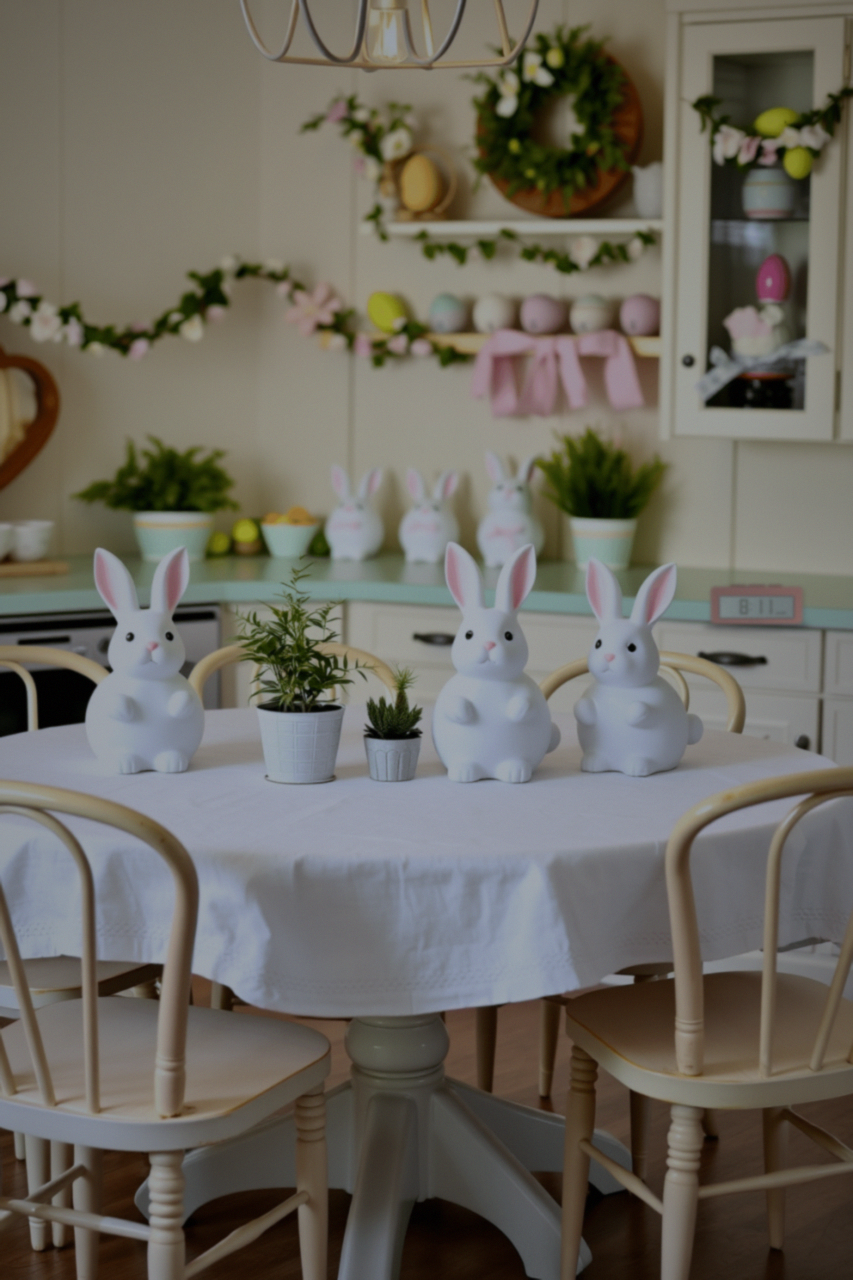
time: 8:11
